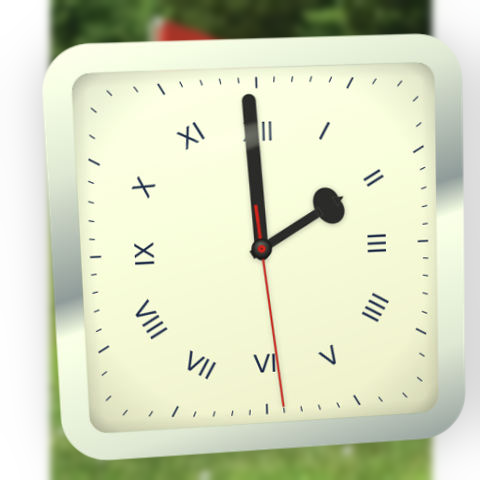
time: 1:59:29
